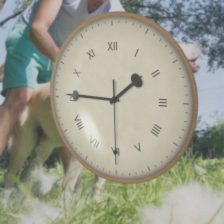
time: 1:45:30
